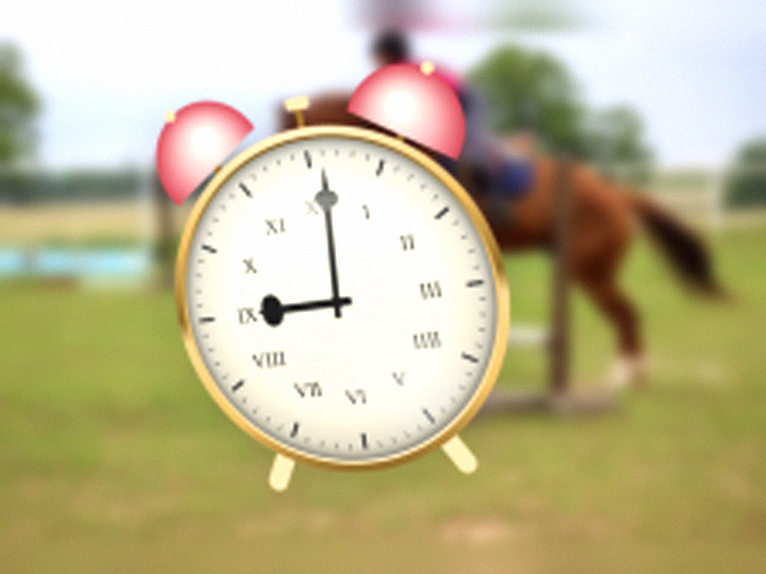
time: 9:01
